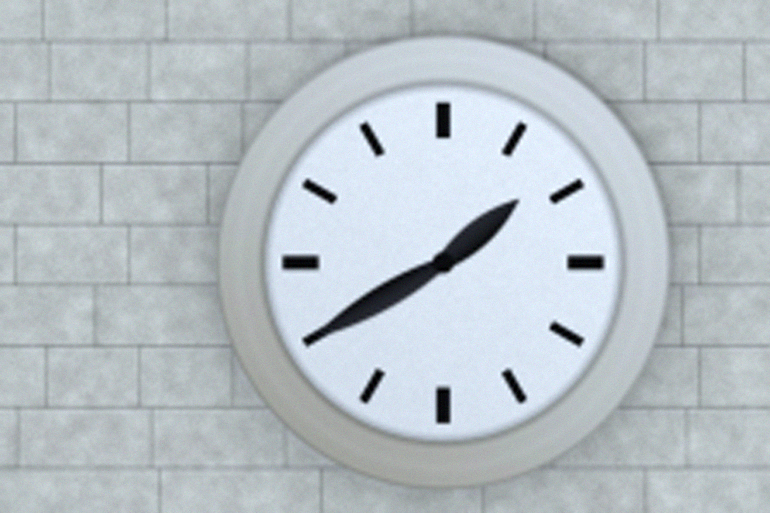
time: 1:40
